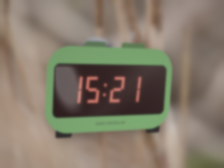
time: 15:21
